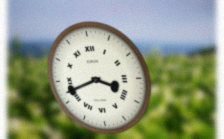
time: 3:42
